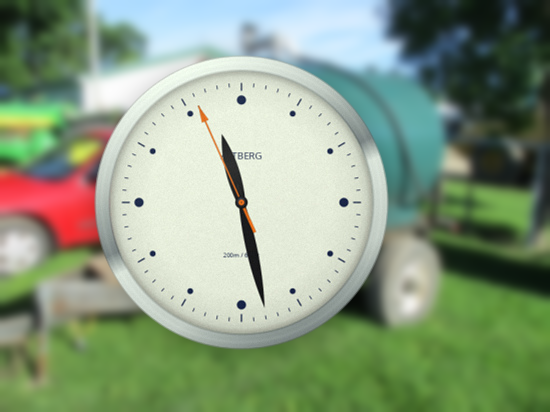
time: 11:27:56
